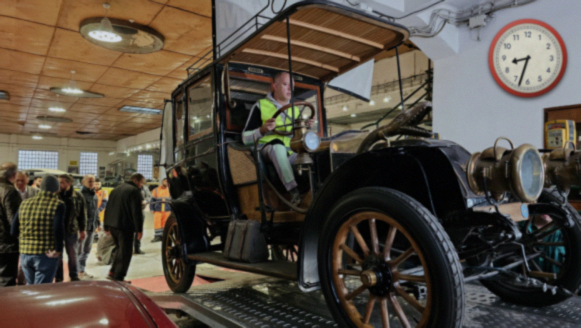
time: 8:33
